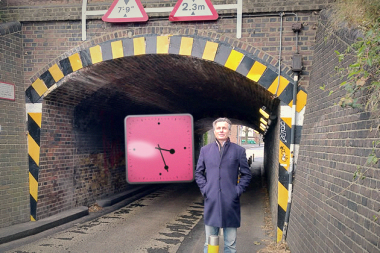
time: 3:27
